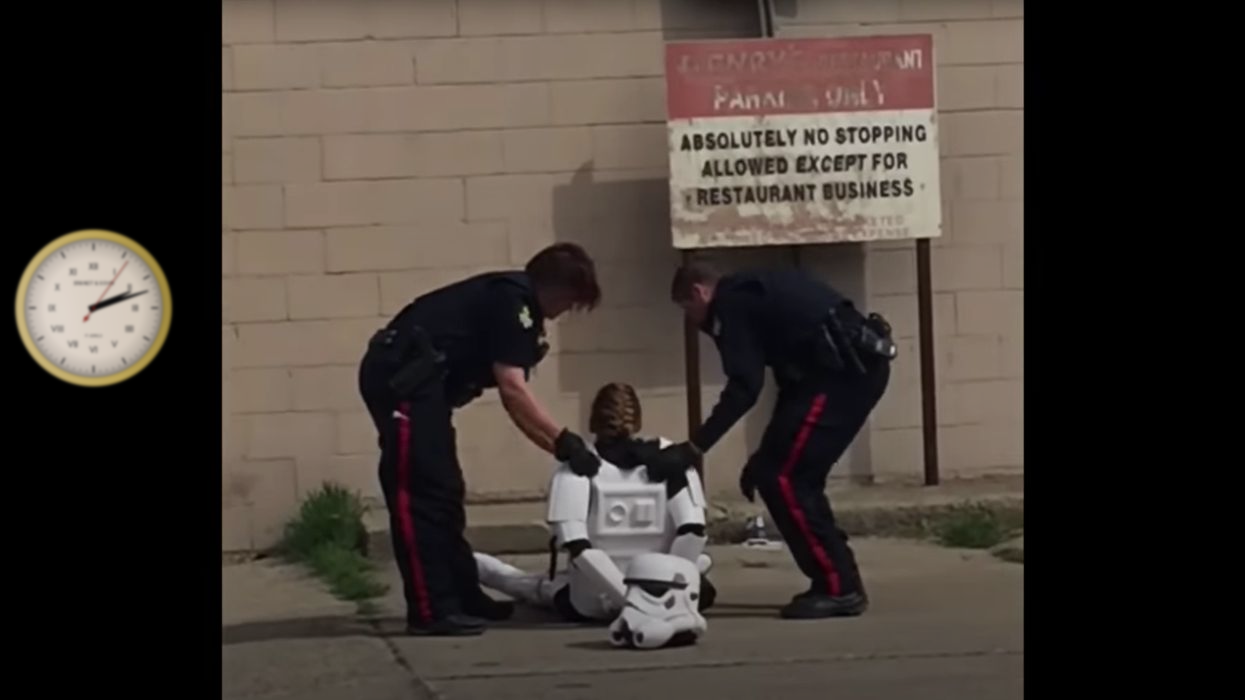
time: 2:12:06
